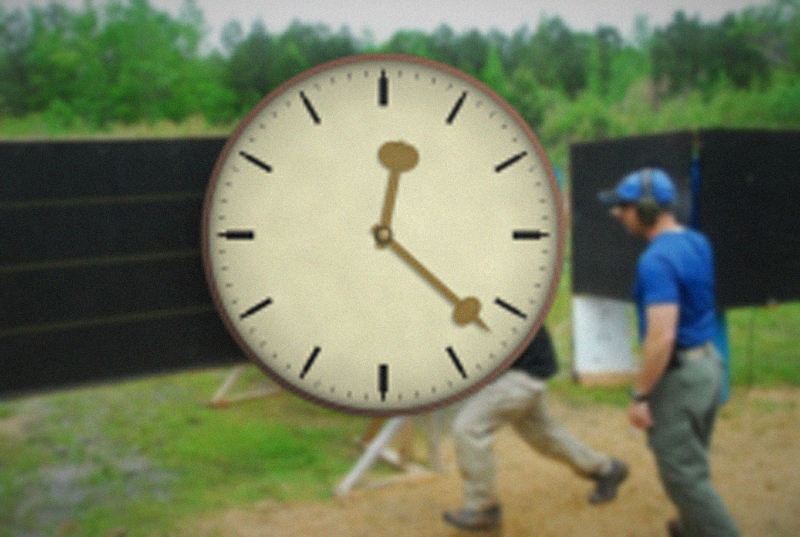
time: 12:22
